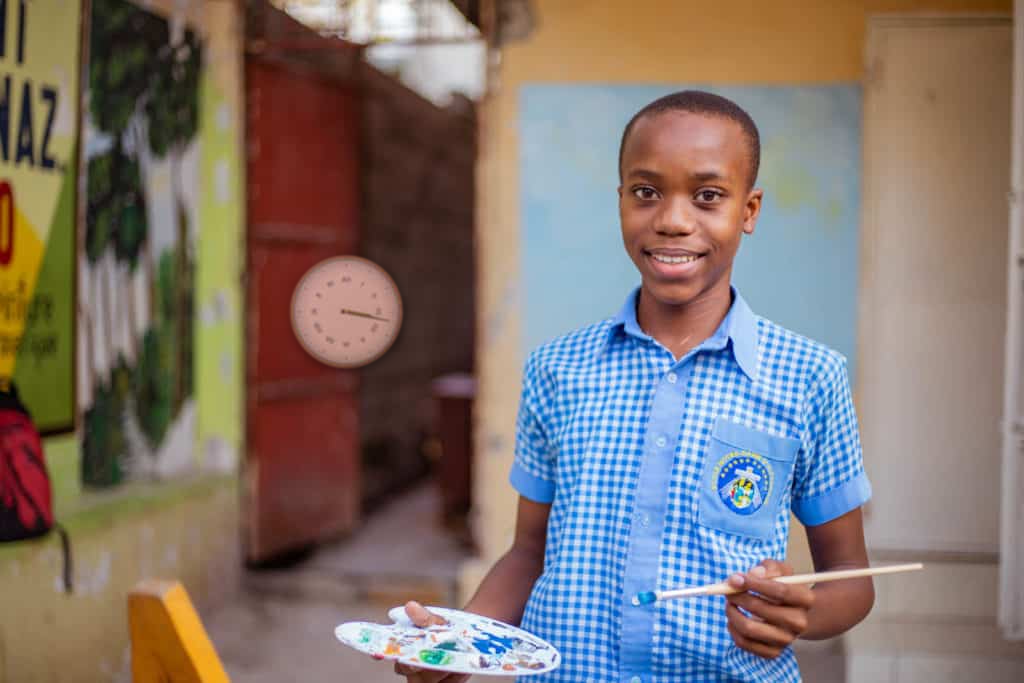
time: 3:17
